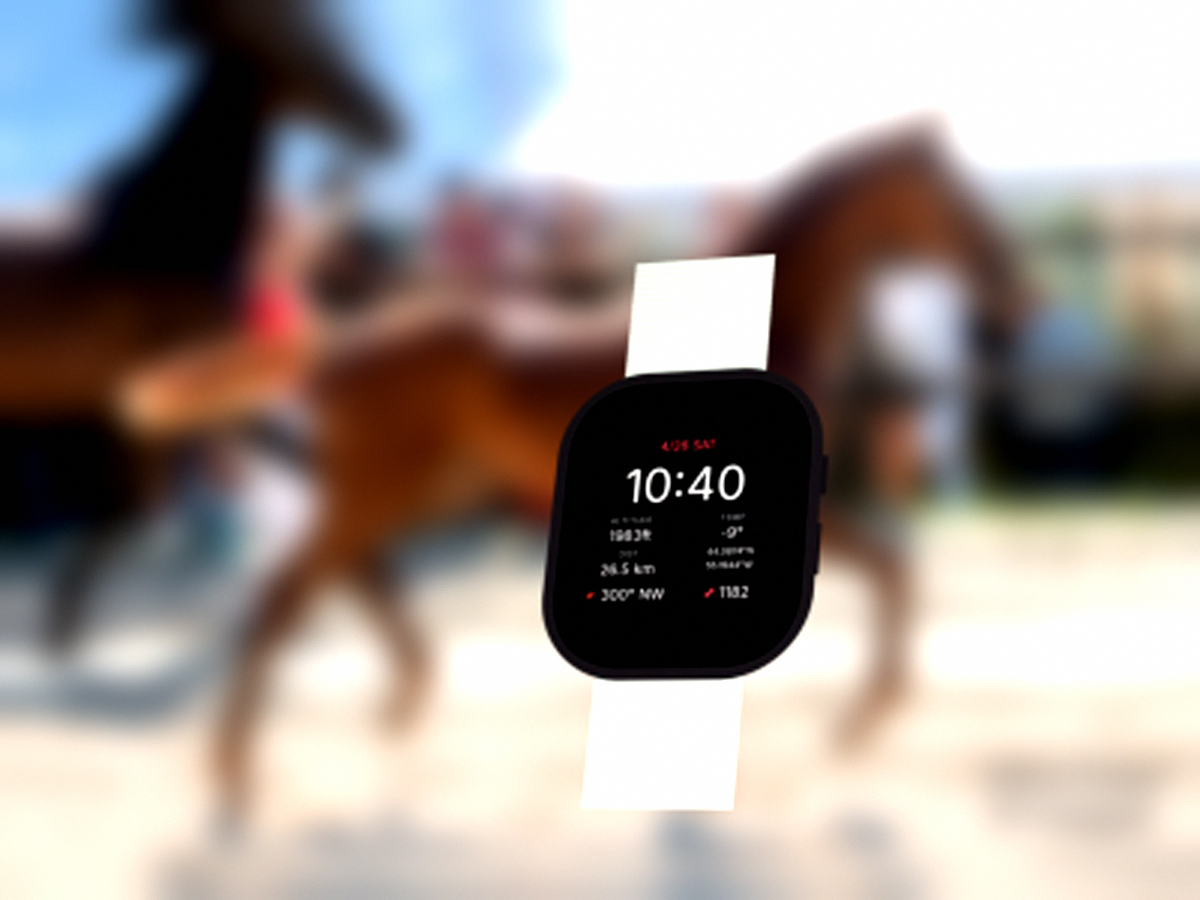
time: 10:40
